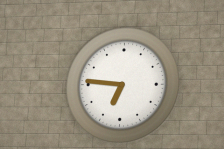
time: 6:46
